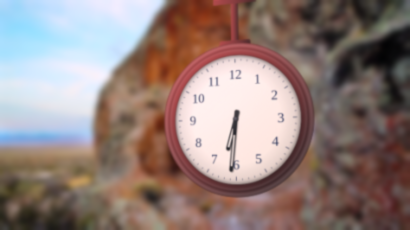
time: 6:31
